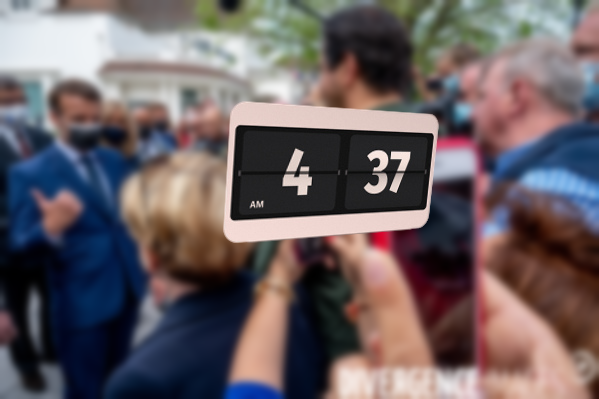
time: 4:37
